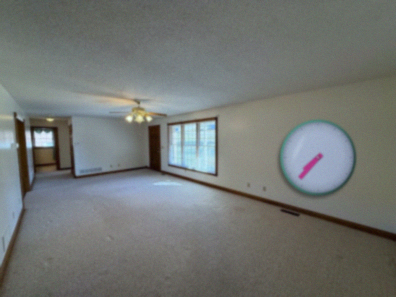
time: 7:37
